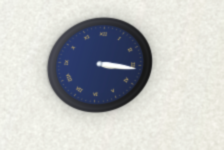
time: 3:16
